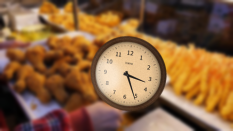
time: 3:26
